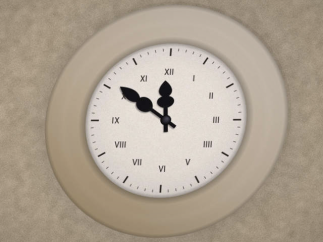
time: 11:51
